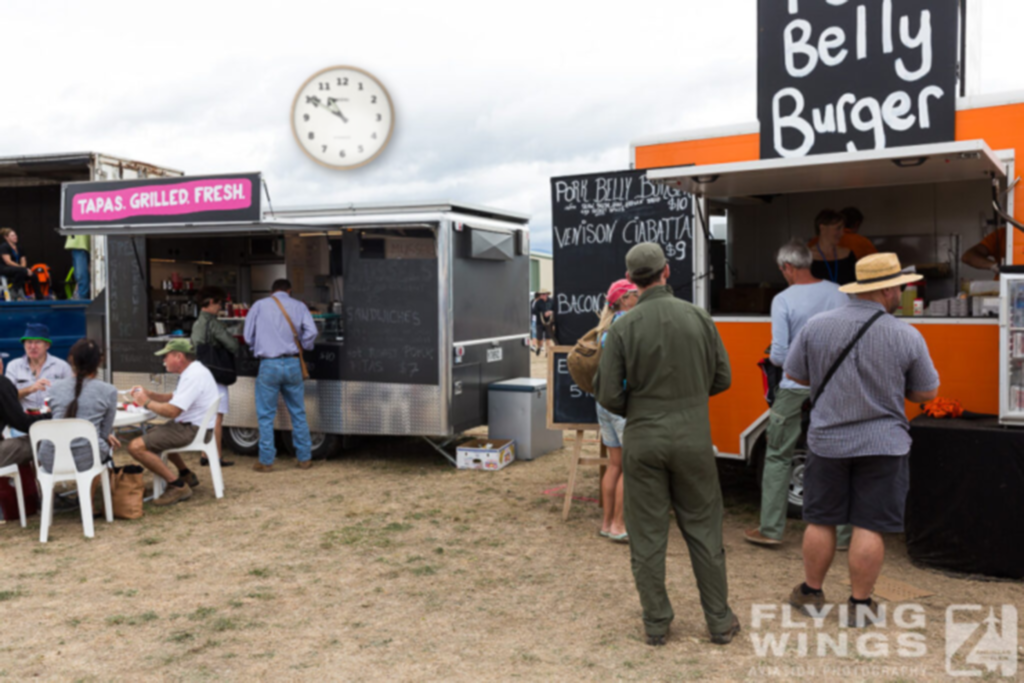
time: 10:50
